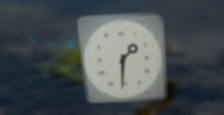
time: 1:31
